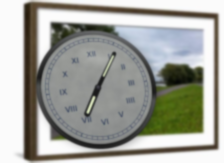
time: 7:06
